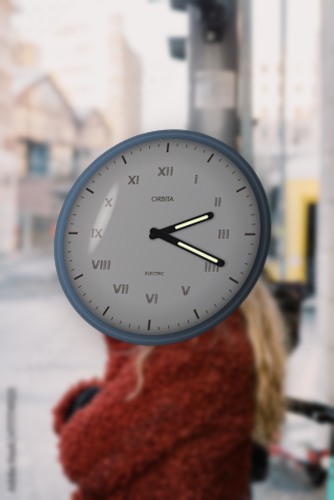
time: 2:19
